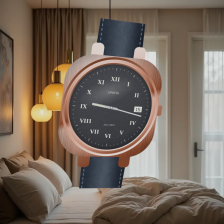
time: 9:17
